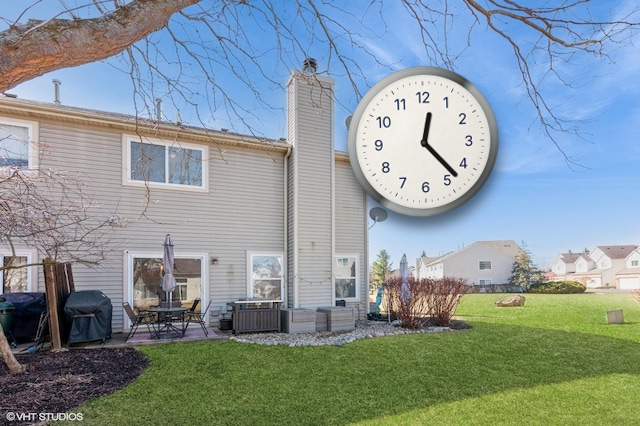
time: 12:23
